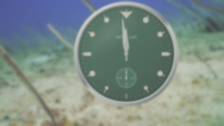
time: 11:59
